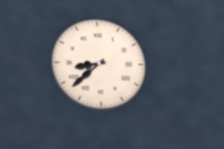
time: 8:38
